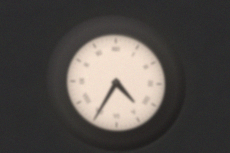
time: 4:35
